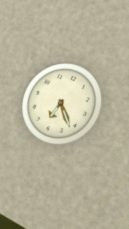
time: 6:22
